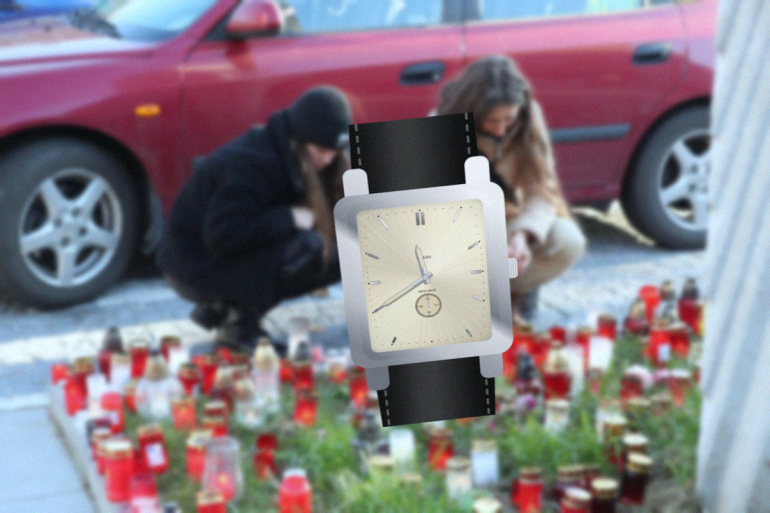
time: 11:40
